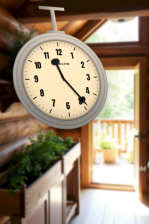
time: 11:24
